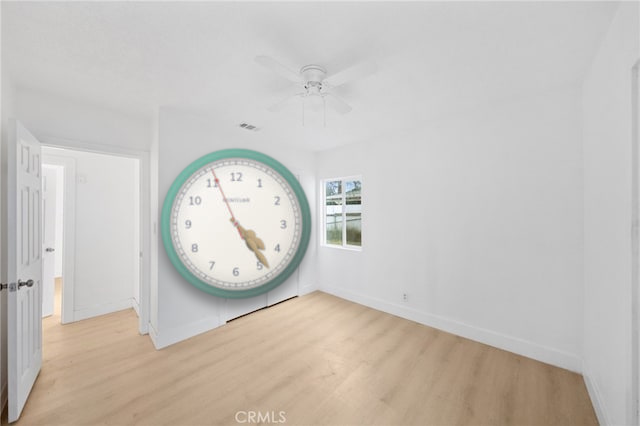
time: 4:23:56
